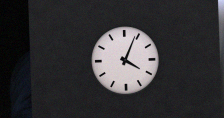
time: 4:04
